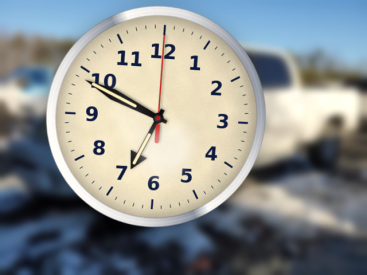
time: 6:49:00
